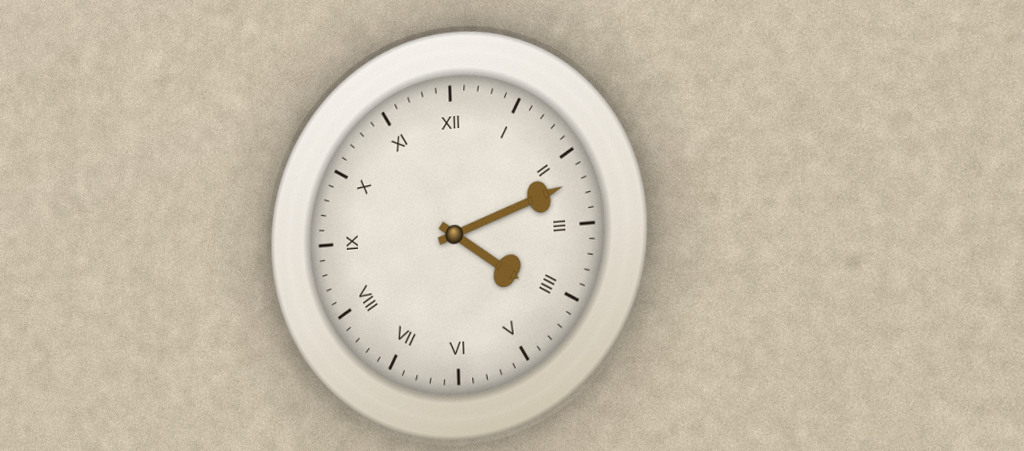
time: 4:12
